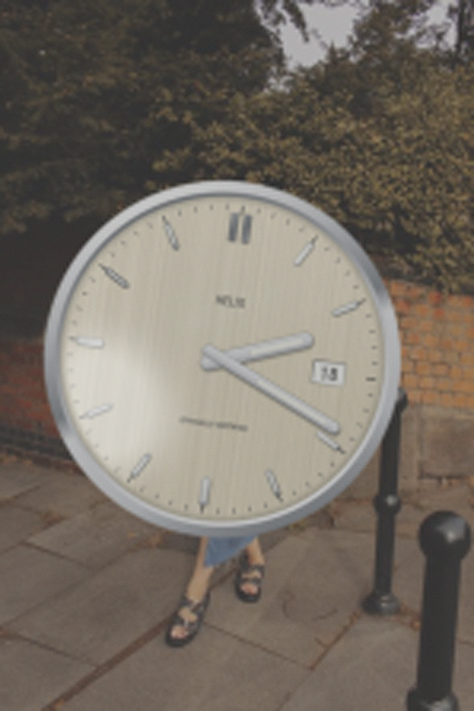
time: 2:19
